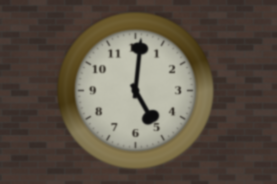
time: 5:01
